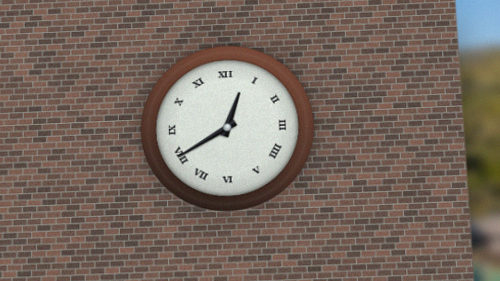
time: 12:40
